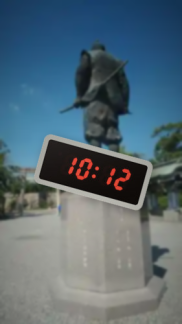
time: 10:12
